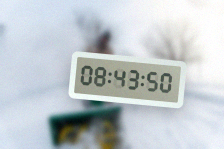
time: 8:43:50
